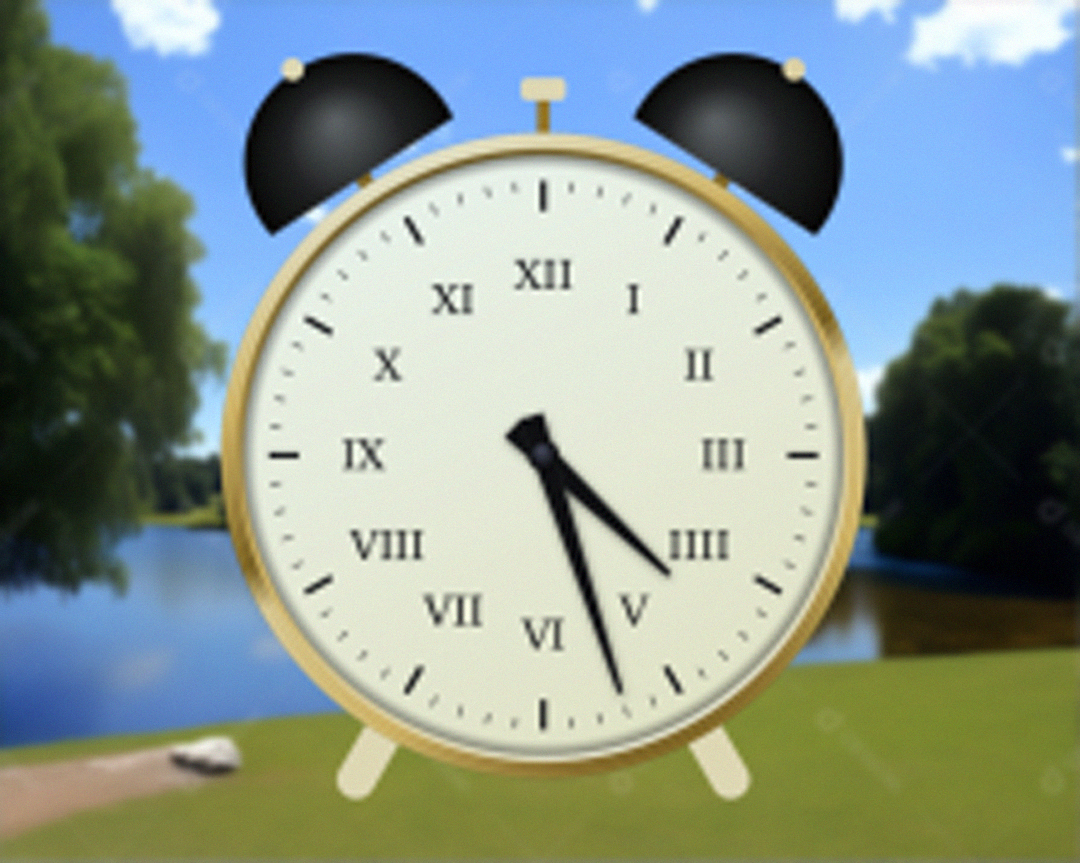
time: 4:27
